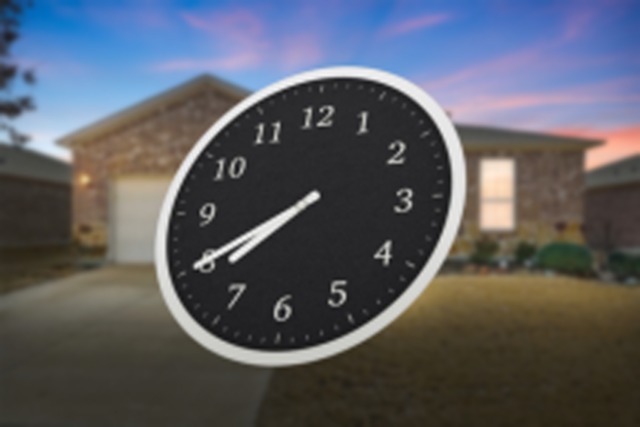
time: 7:40
